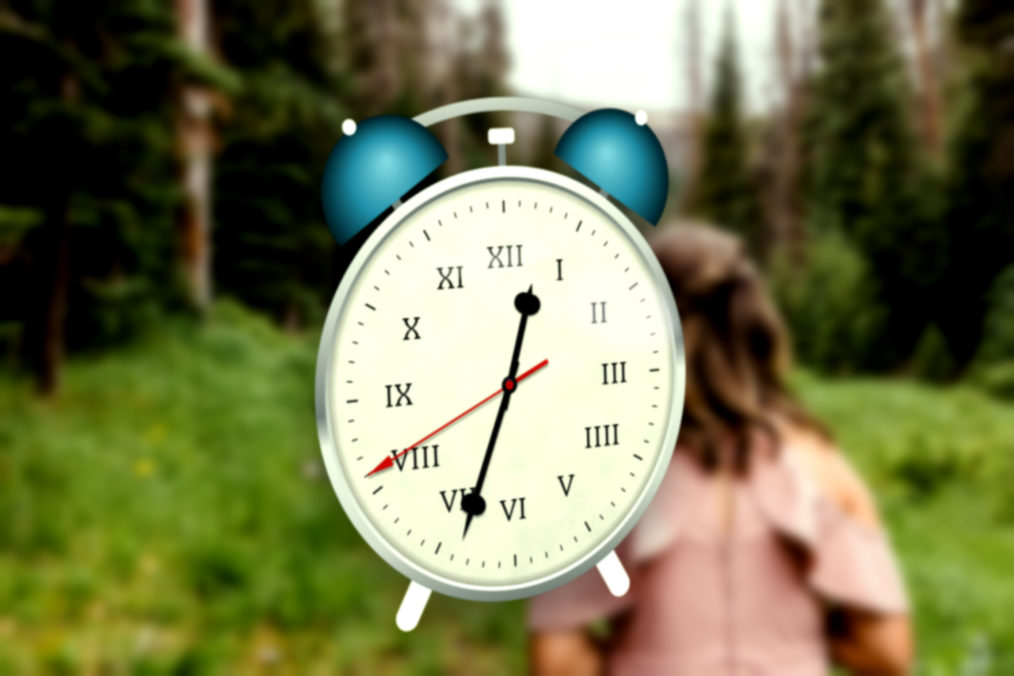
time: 12:33:41
